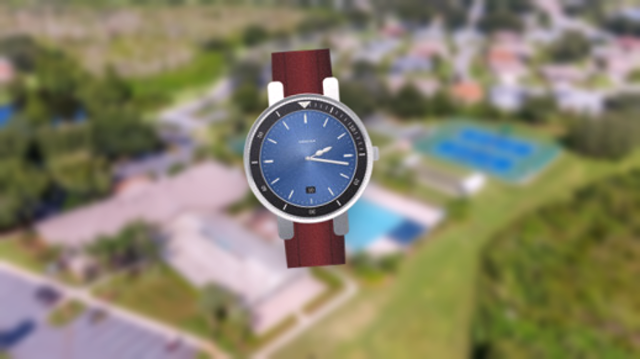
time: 2:17
